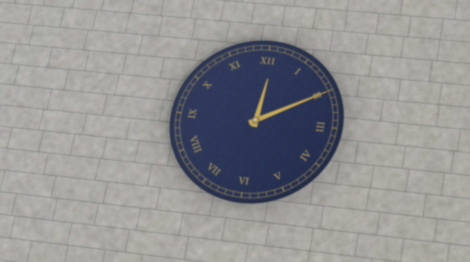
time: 12:10
